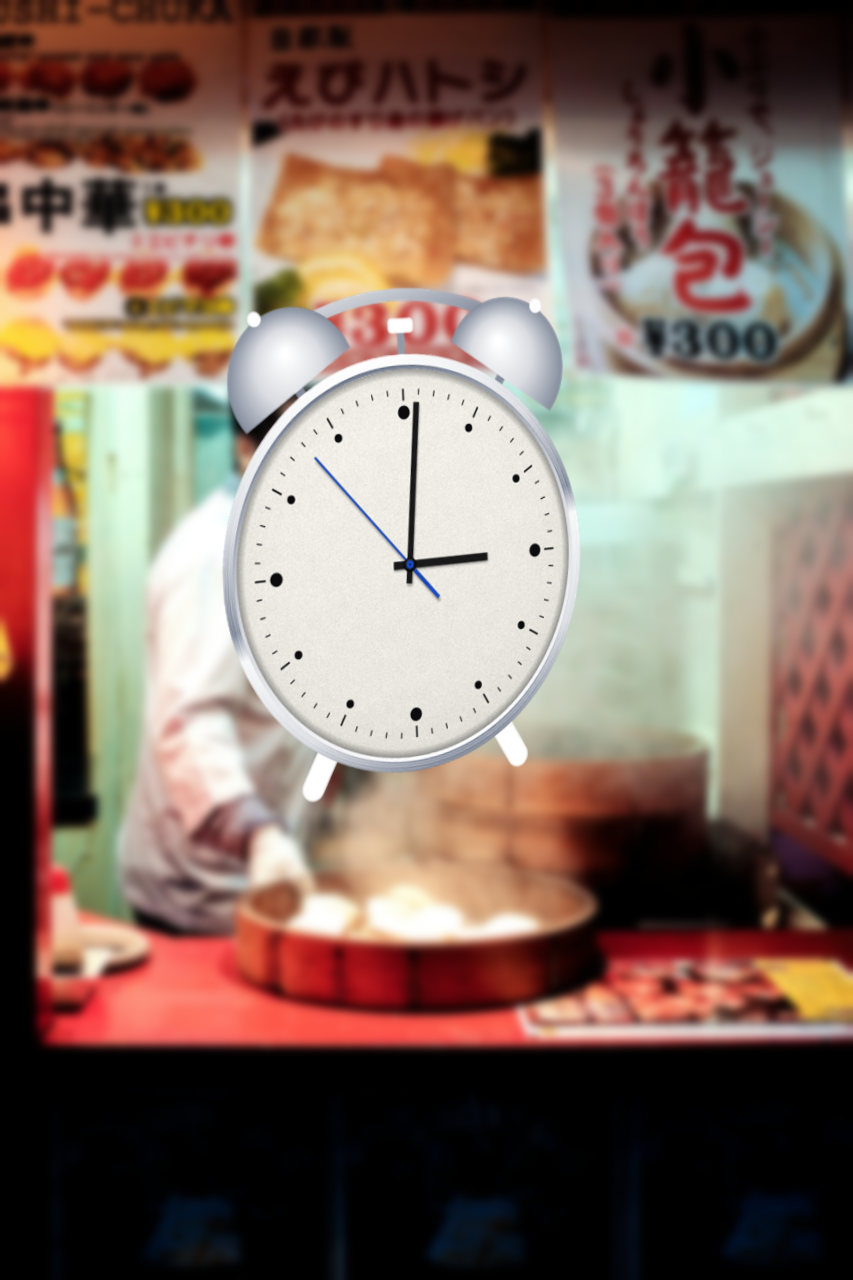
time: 3:00:53
